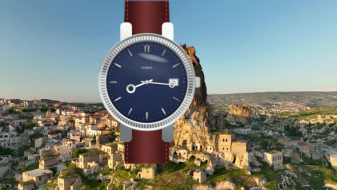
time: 8:16
